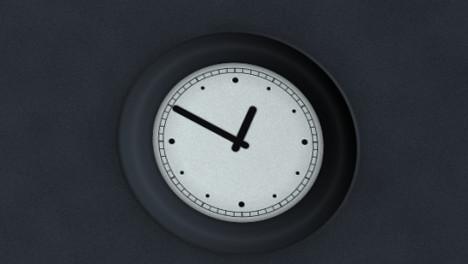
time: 12:50
